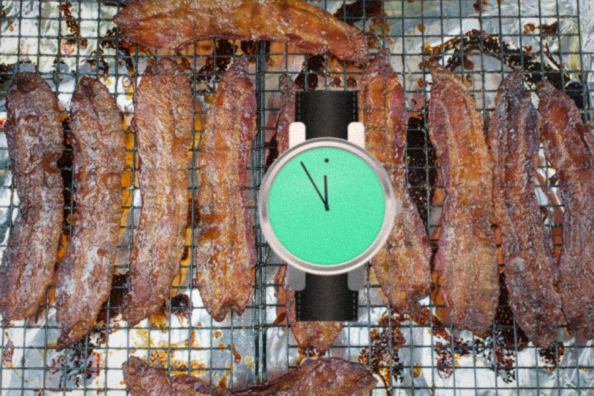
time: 11:55
